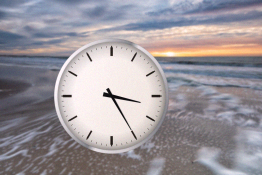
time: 3:25
